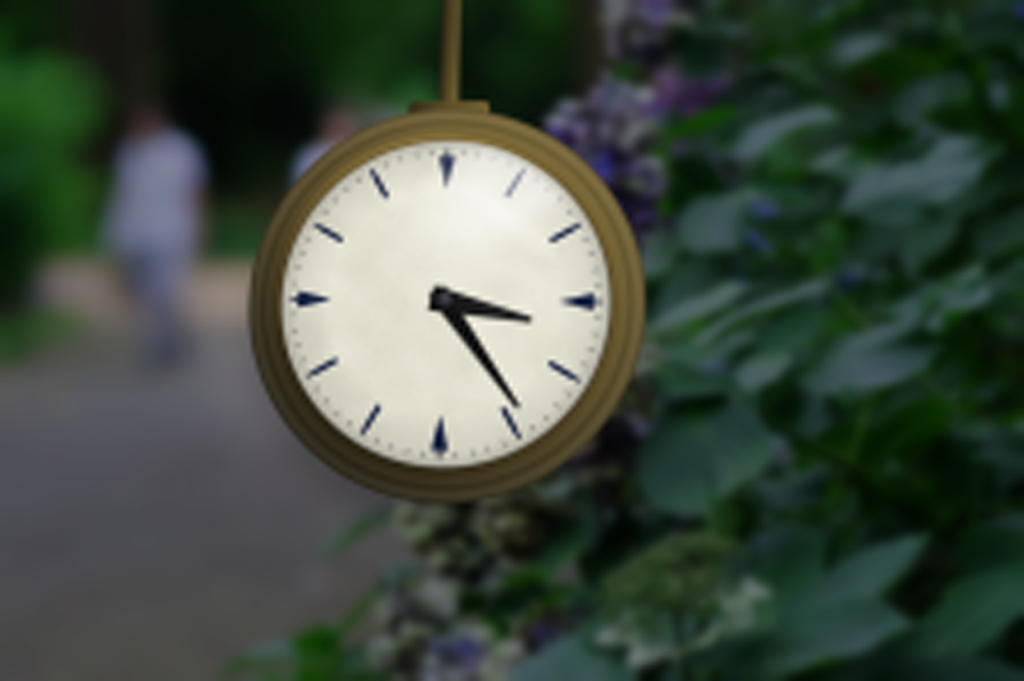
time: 3:24
